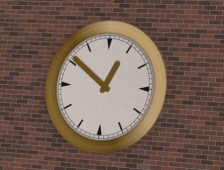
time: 12:51
